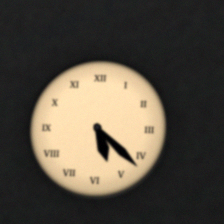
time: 5:22
